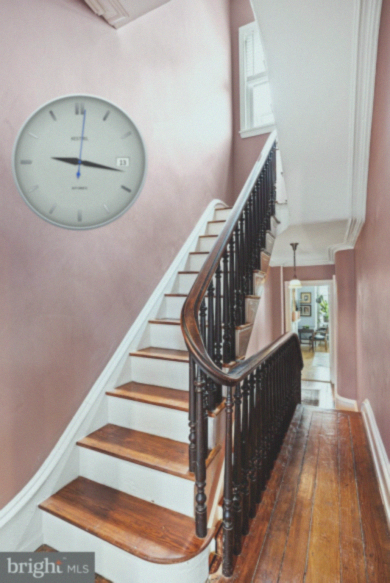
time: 9:17:01
